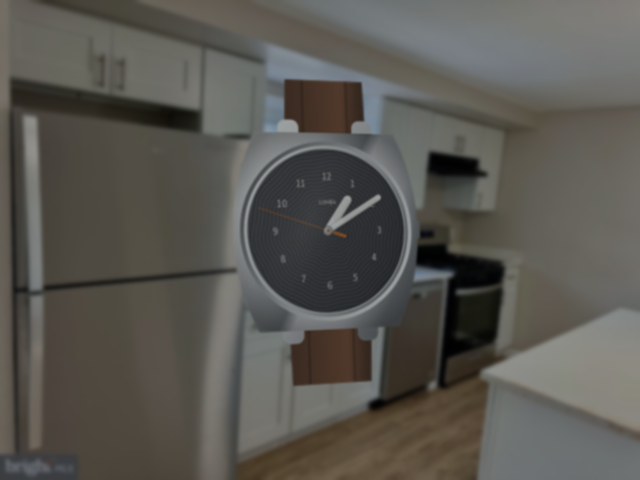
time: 1:09:48
